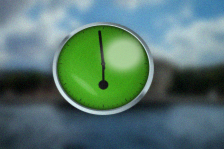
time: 5:59
